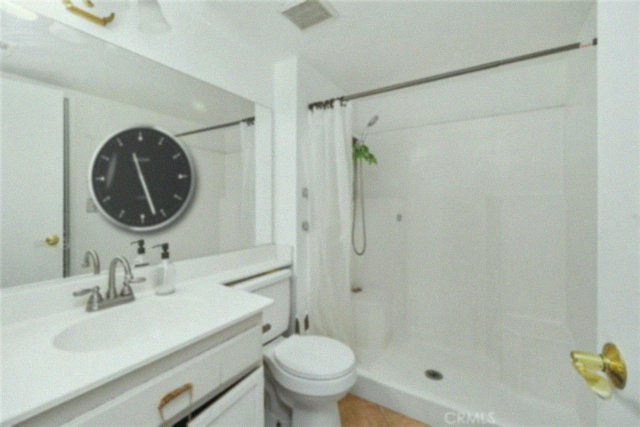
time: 11:27
